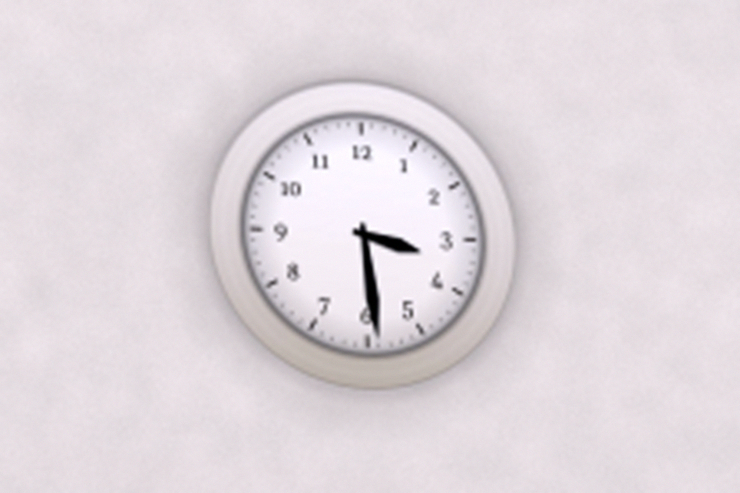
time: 3:29
